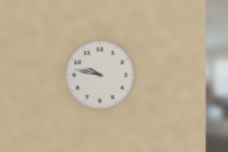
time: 9:47
